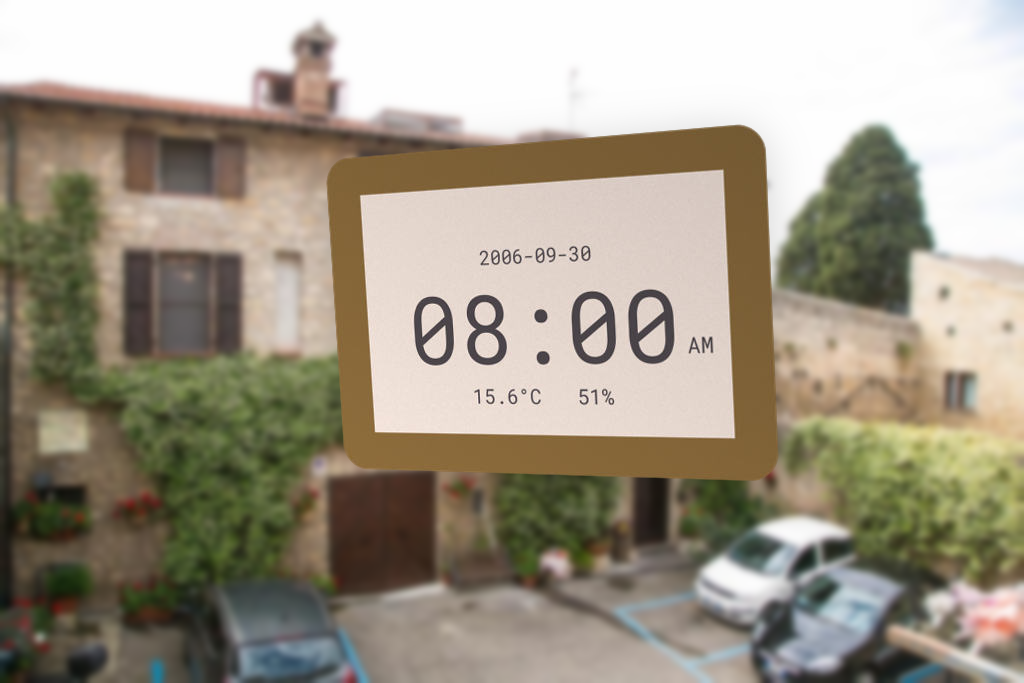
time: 8:00
